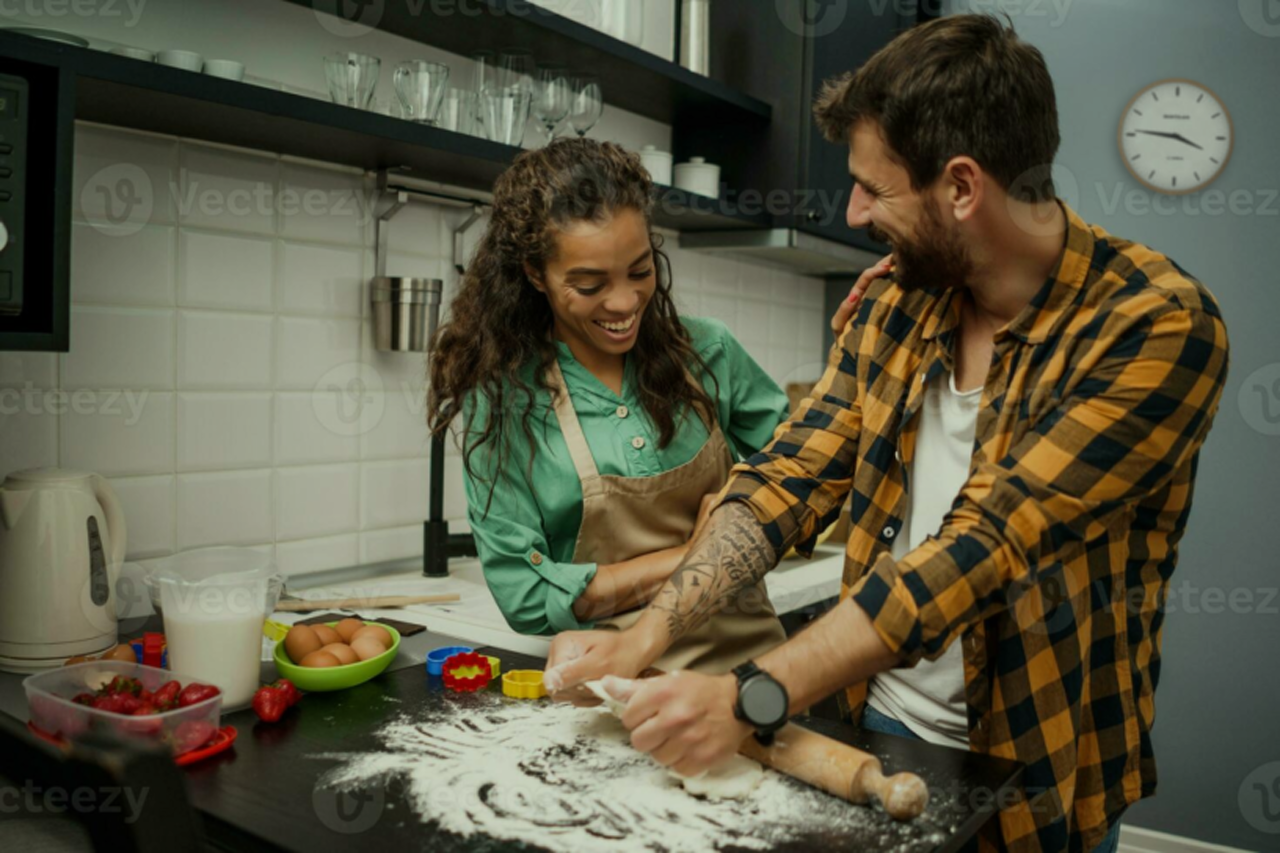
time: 3:46
